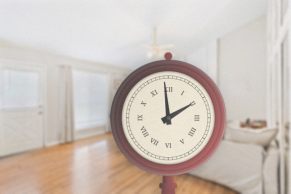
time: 1:59
